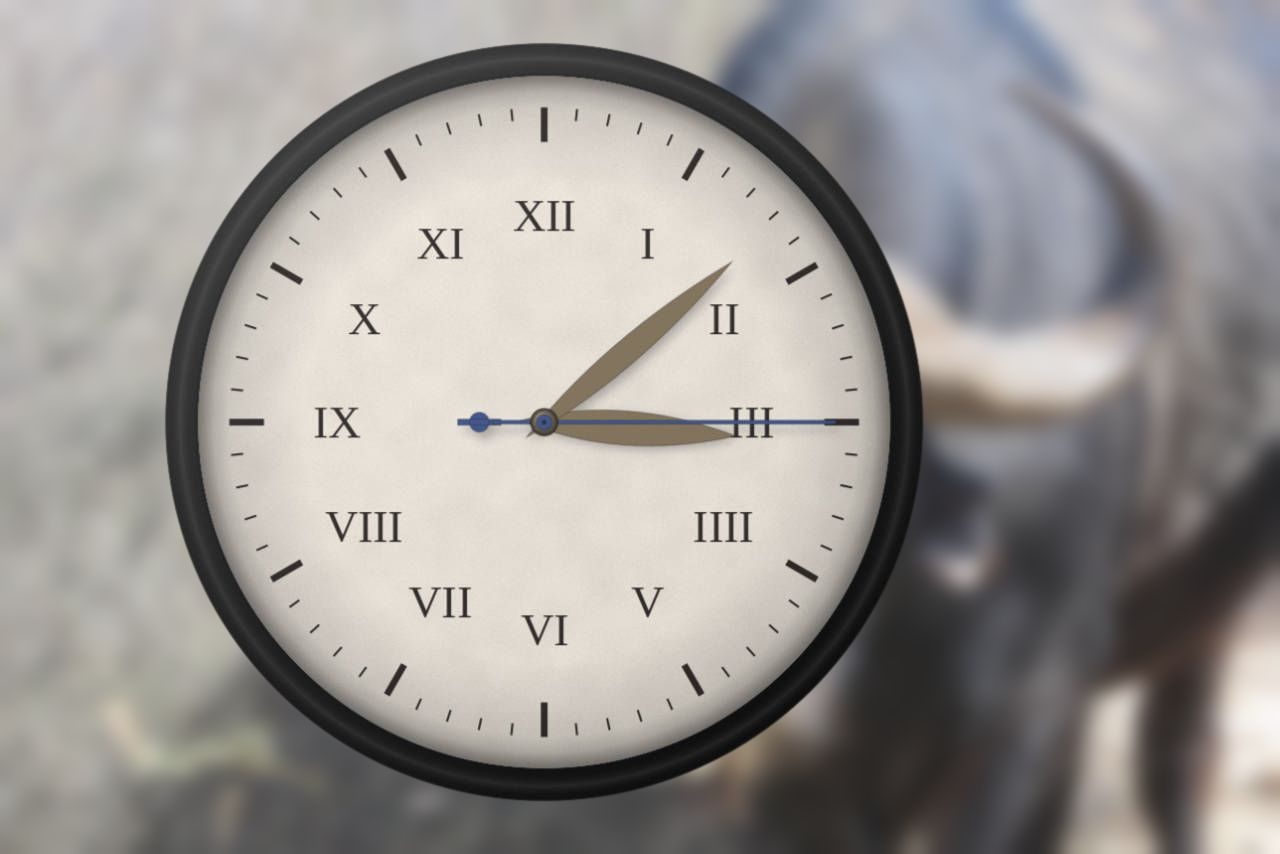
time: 3:08:15
